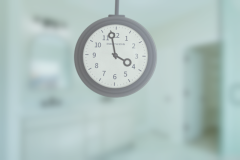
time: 3:58
